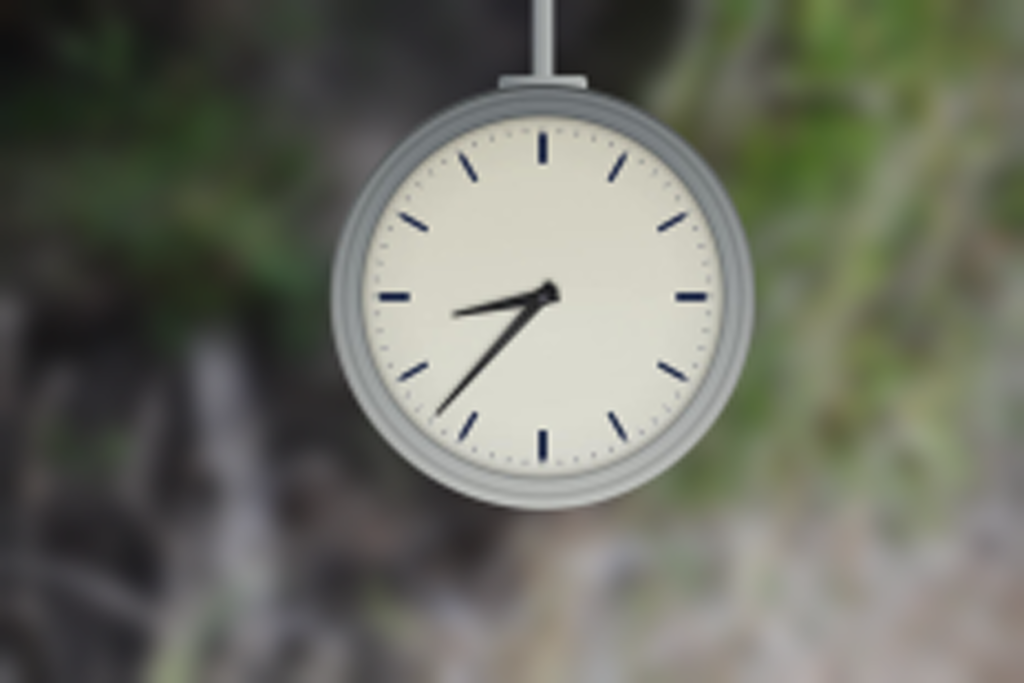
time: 8:37
